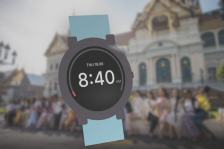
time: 8:40
